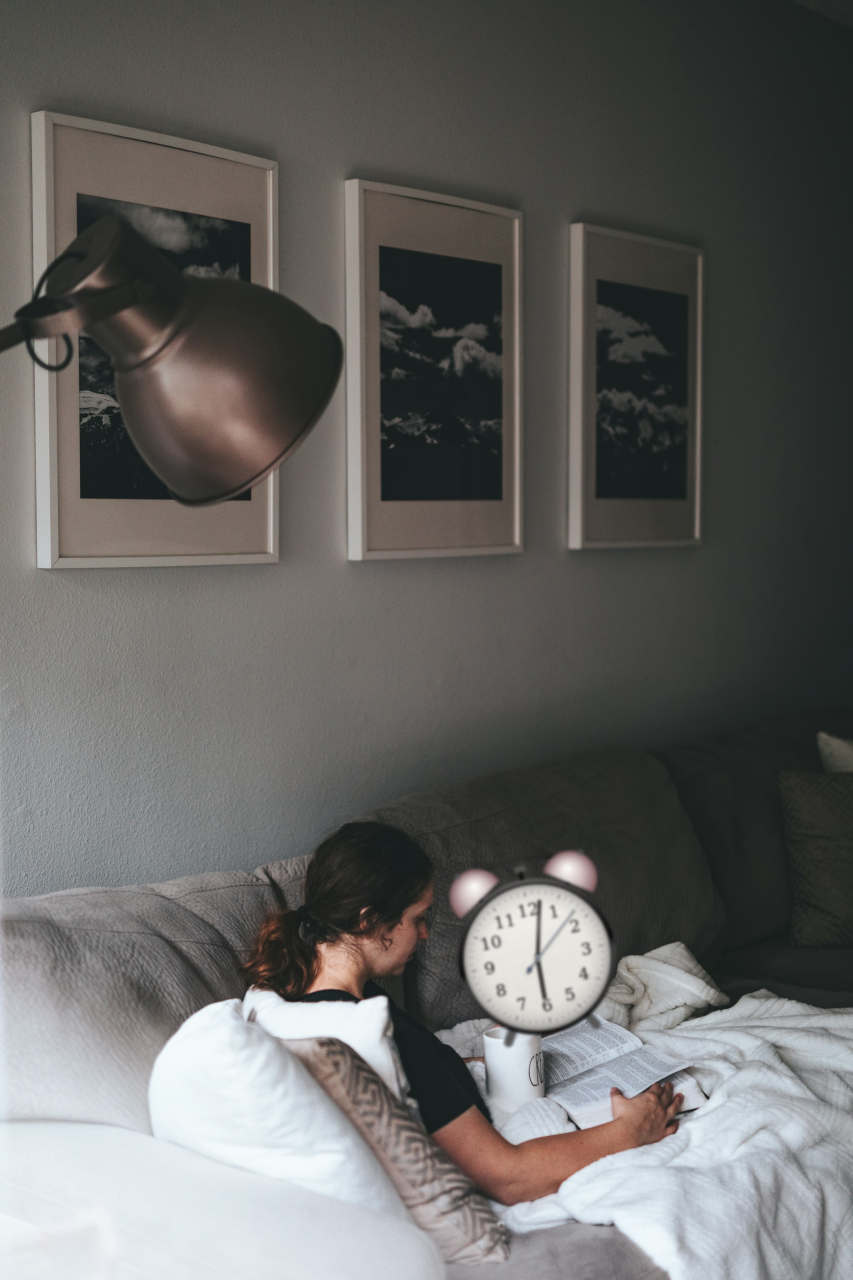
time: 6:02:08
